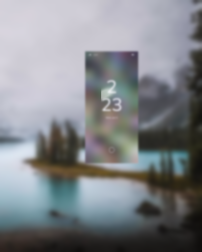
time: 2:23
